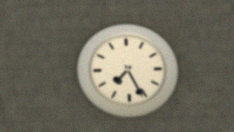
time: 7:26
